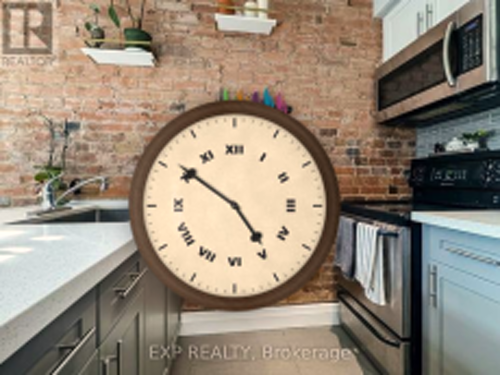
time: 4:51
